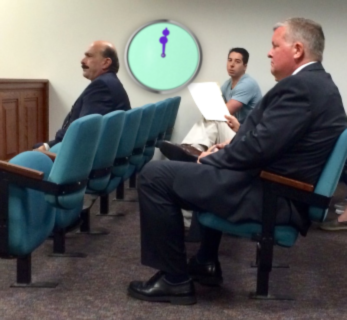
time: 12:01
